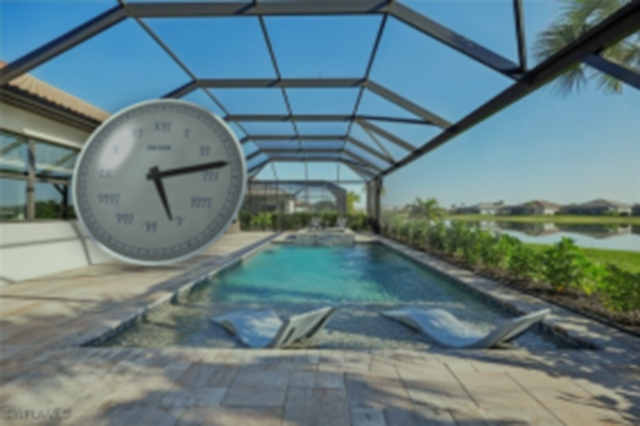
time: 5:13
